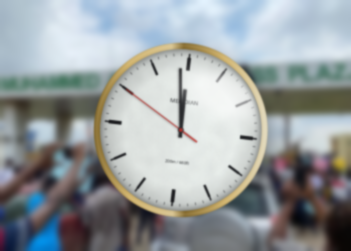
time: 11:58:50
